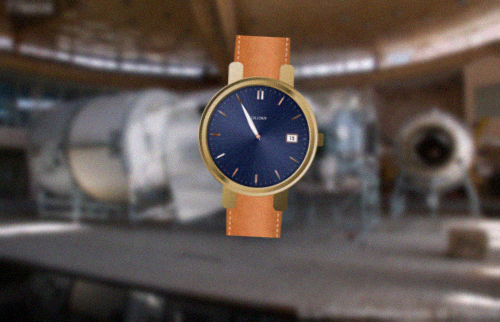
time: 10:55
